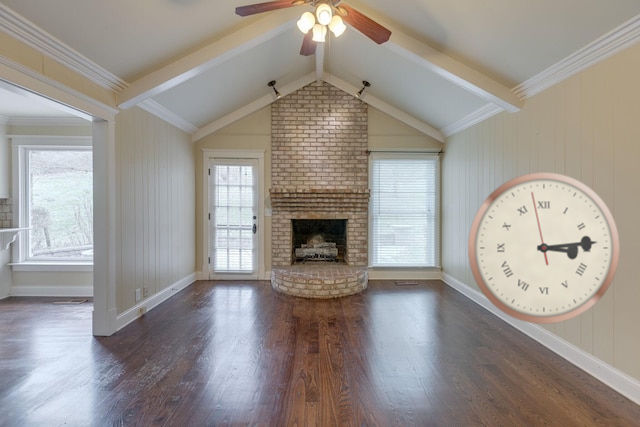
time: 3:13:58
